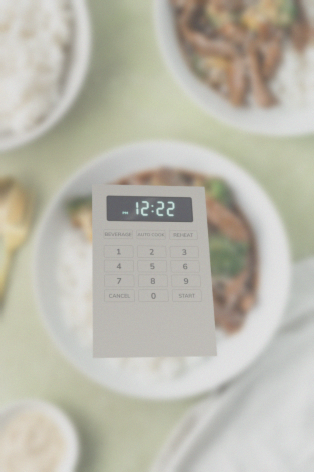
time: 12:22
